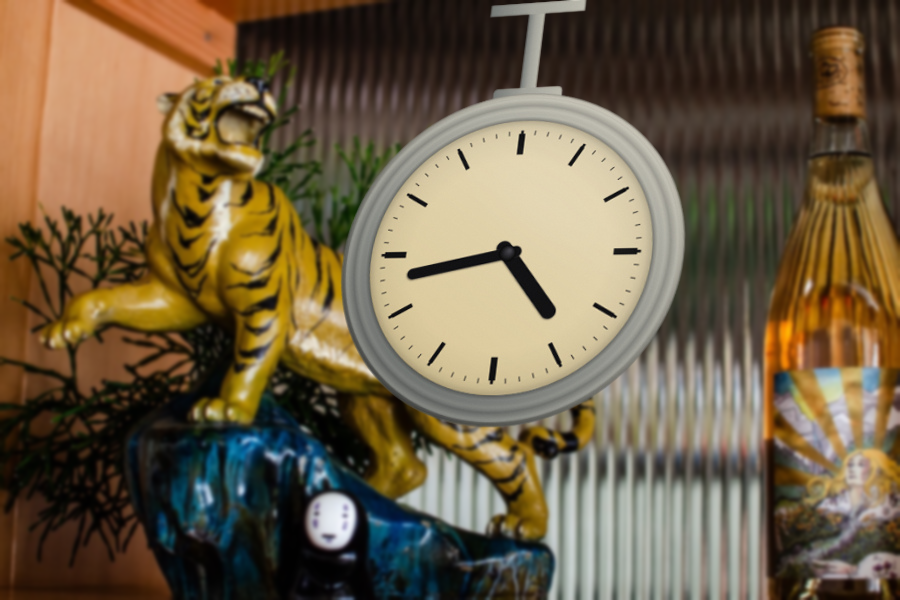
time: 4:43
